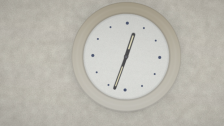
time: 12:33
